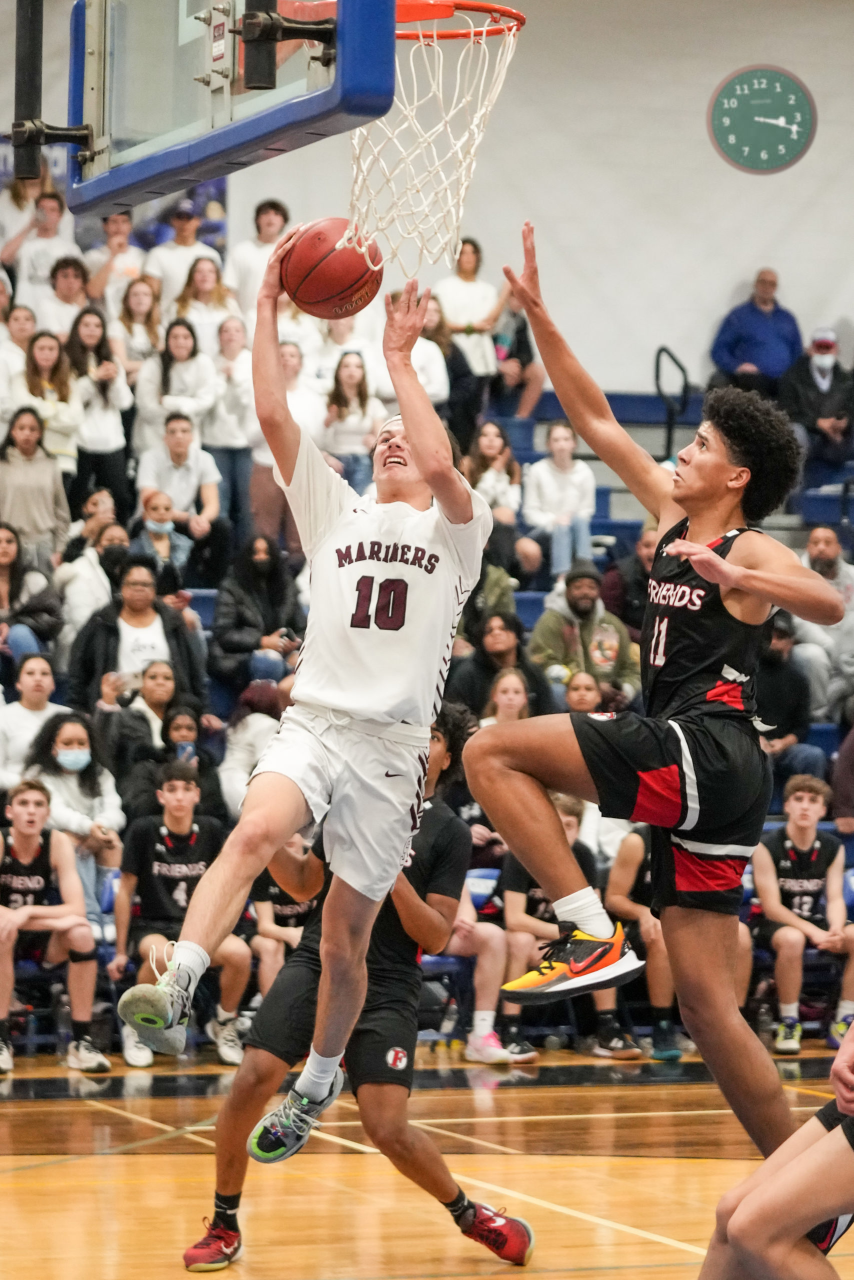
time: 3:18
